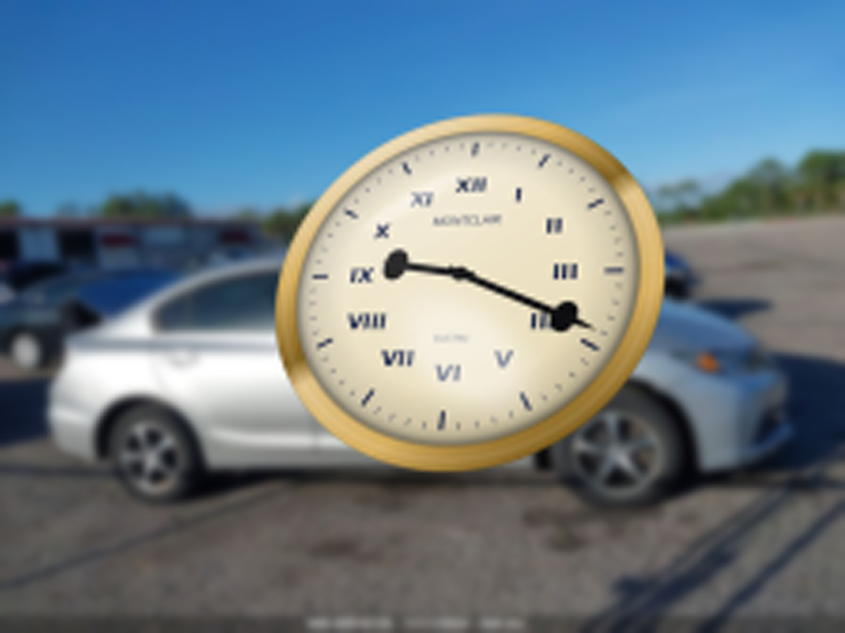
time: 9:19
